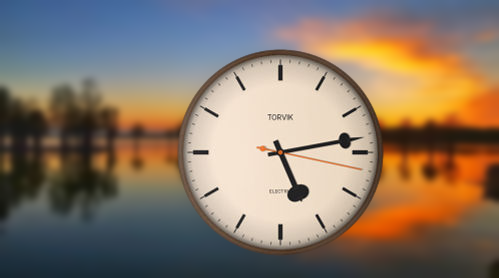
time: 5:13:17
